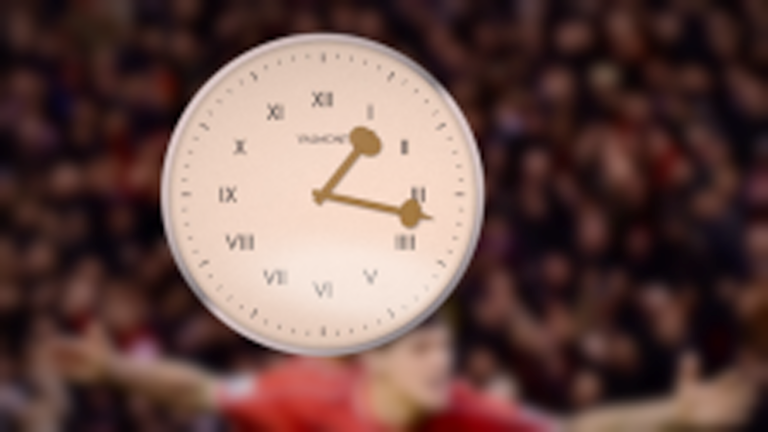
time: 1:17
